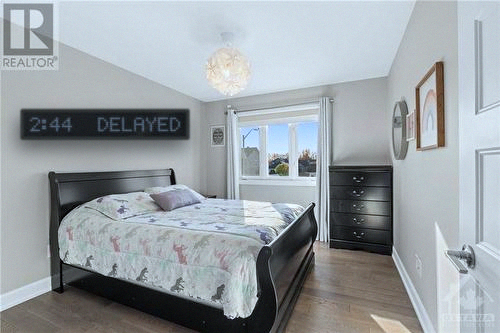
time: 2:44
